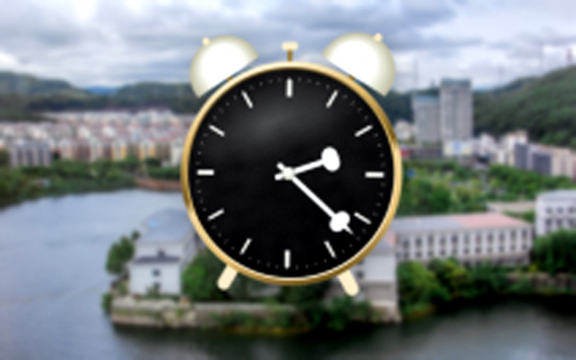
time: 2:22
